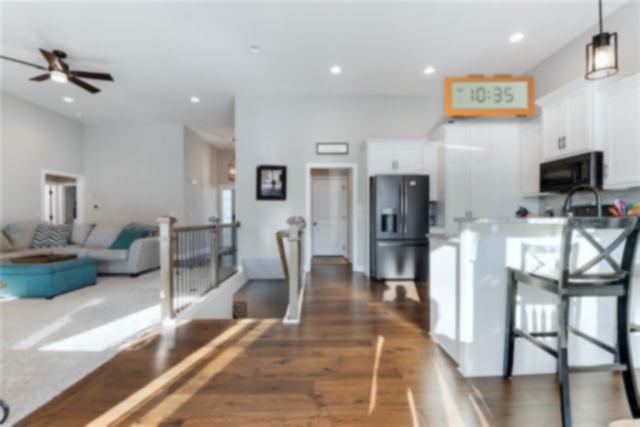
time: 10:35
